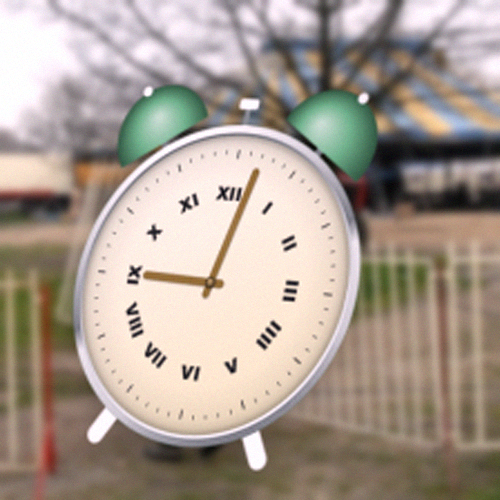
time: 9:02
